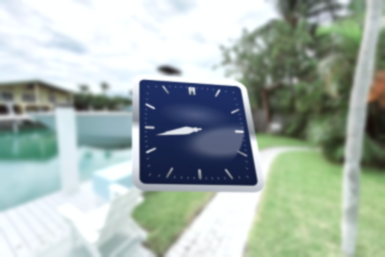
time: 8:43
